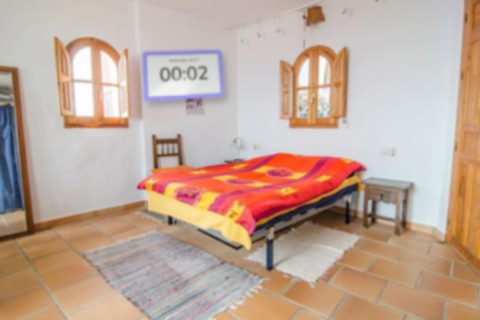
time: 0:02
